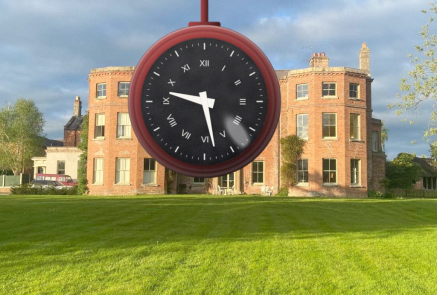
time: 9:28
